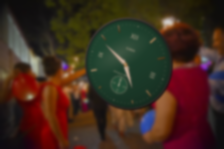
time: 4:49
